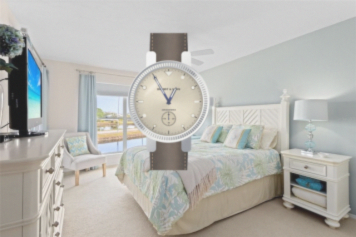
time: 12:55
